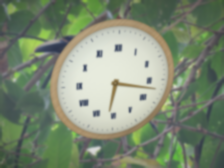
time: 6:17
